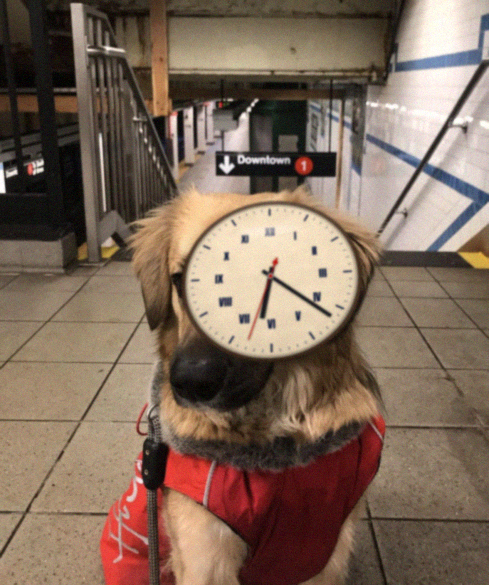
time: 6:21:33
